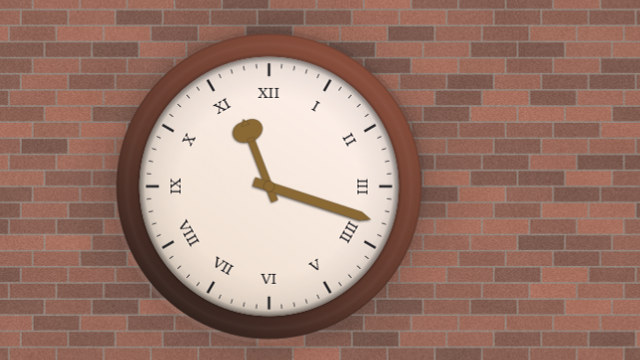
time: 11:18
